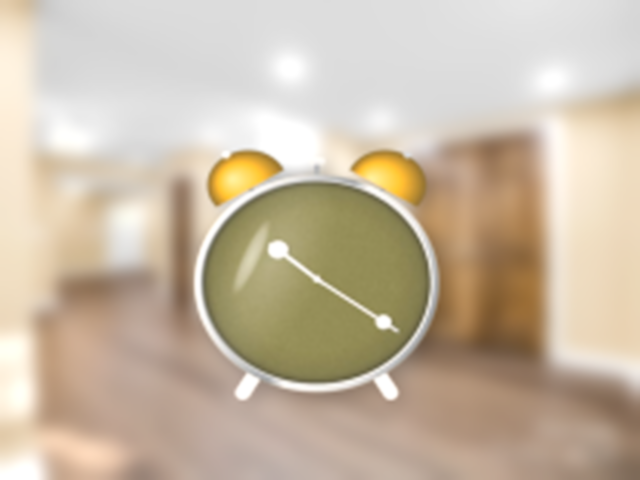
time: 10:21
